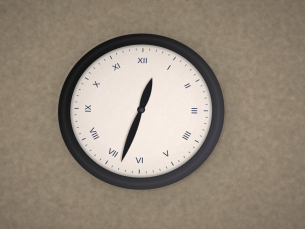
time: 12:33
